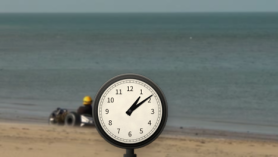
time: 1:09
